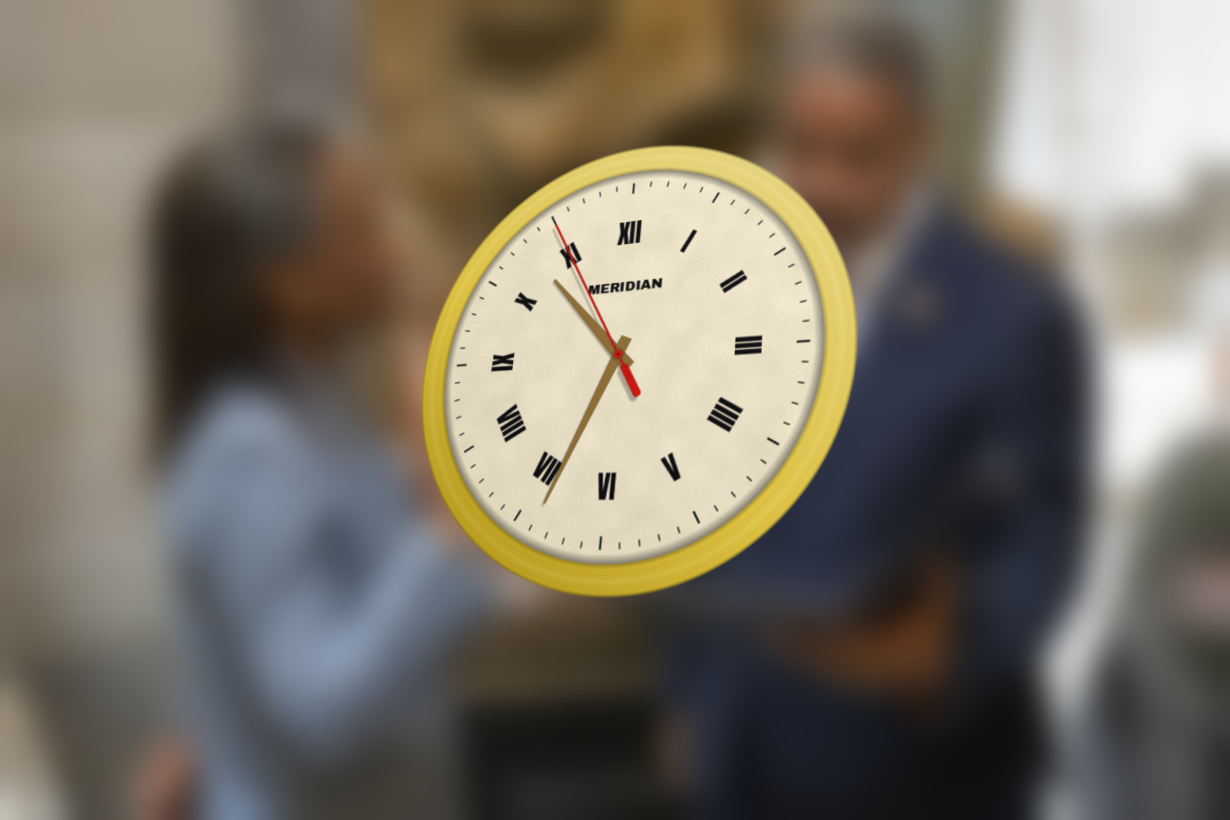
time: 10:33:55
